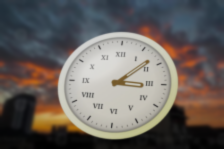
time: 3:08
